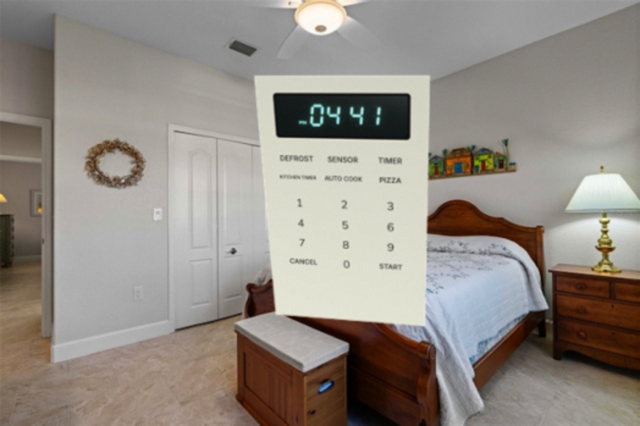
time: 4:41
